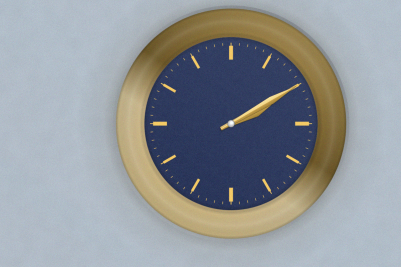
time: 2:10
